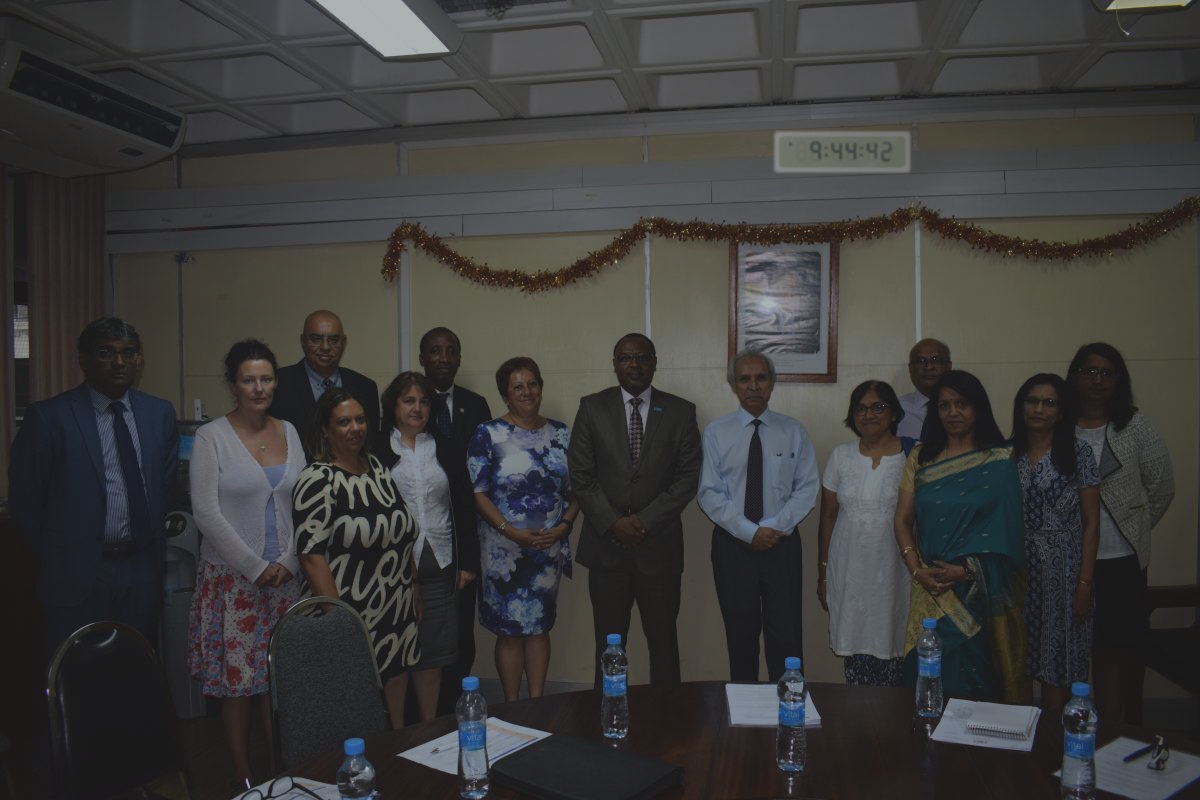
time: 9:44:42
